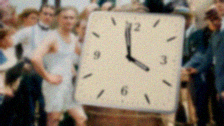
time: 3:58
